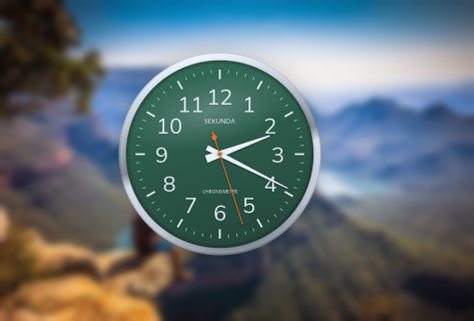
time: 2:19:27
